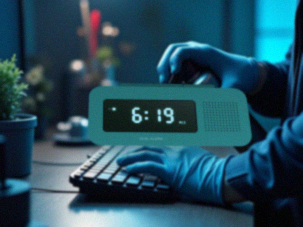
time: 6:19
